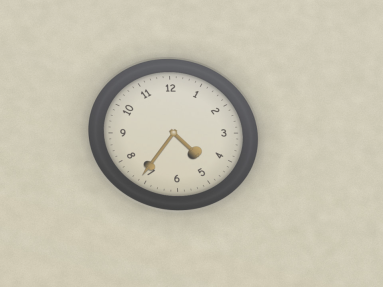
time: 4:36
